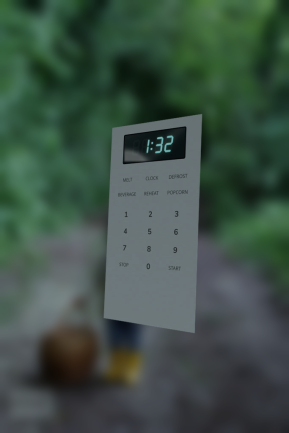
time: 1:32
